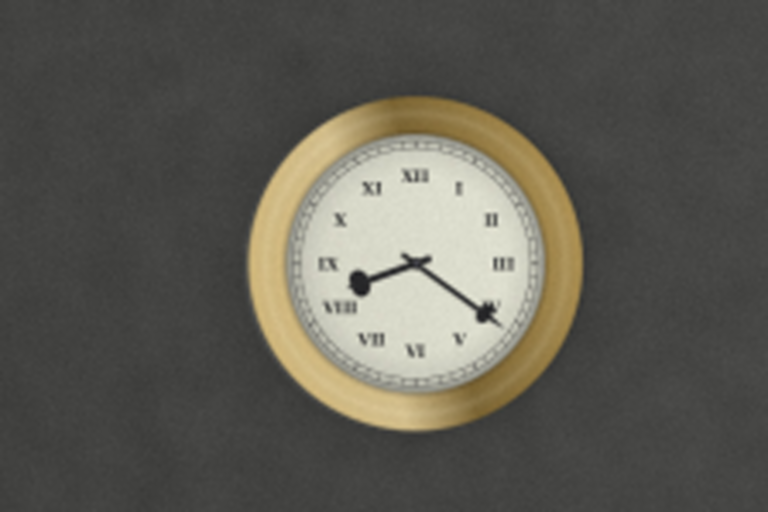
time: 8:21
